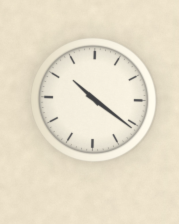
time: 10:21
